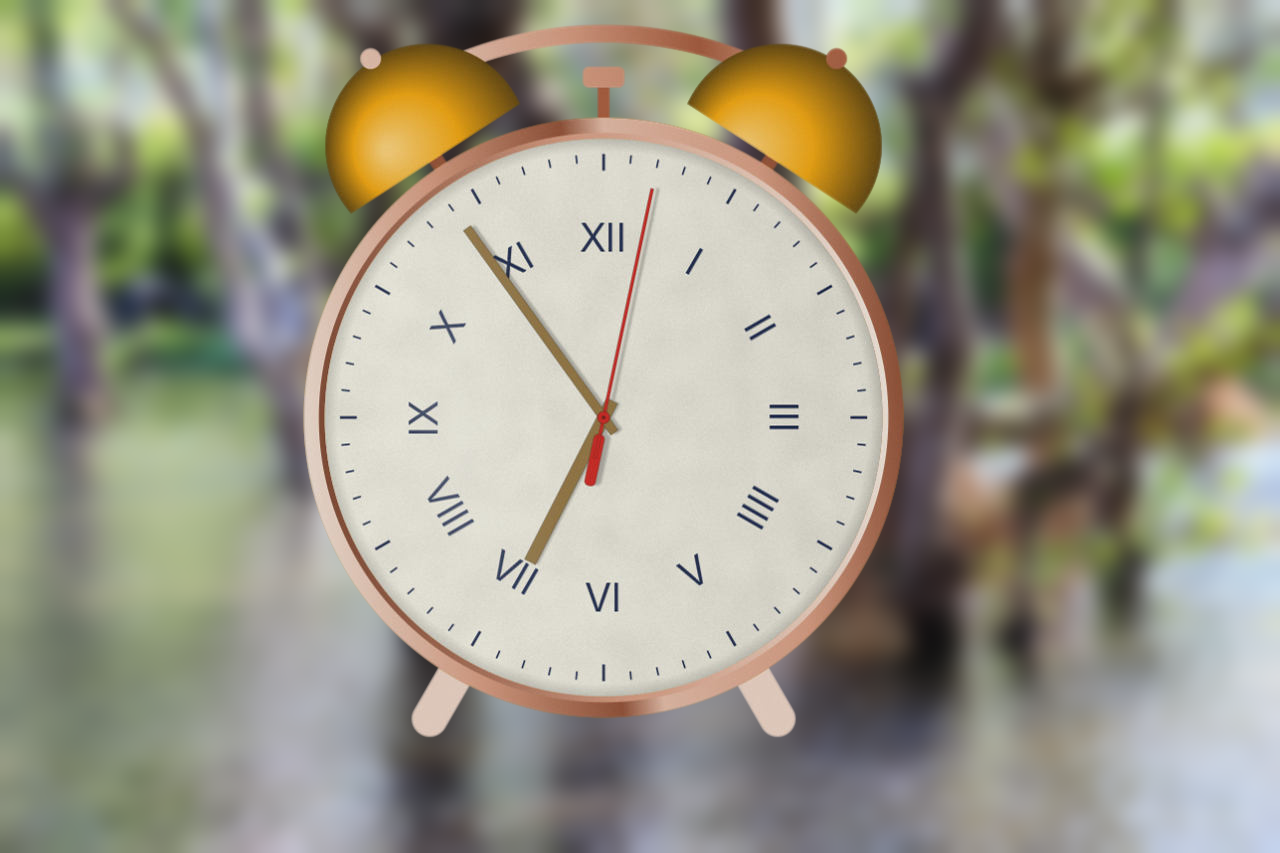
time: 6:54:02
